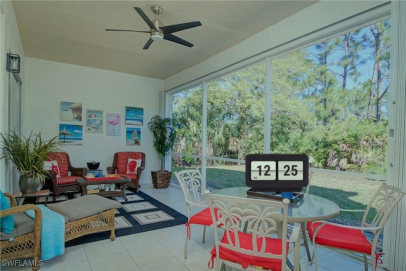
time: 12:25
